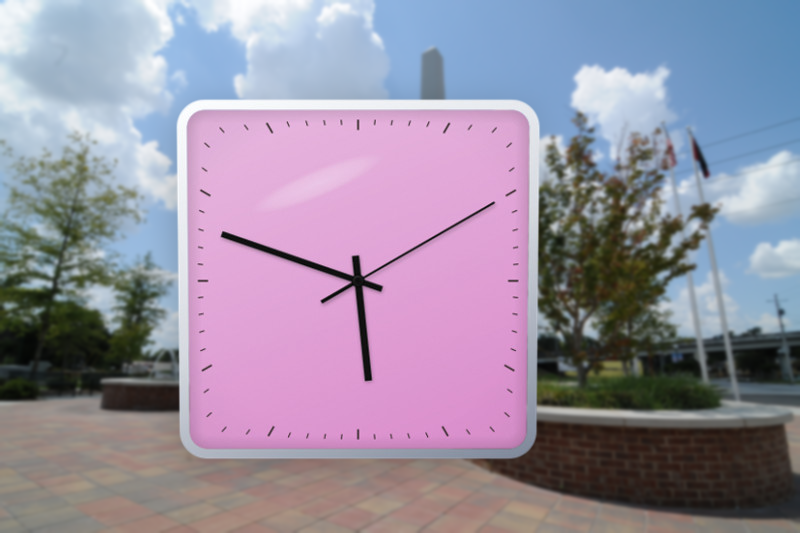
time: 5:48:10
